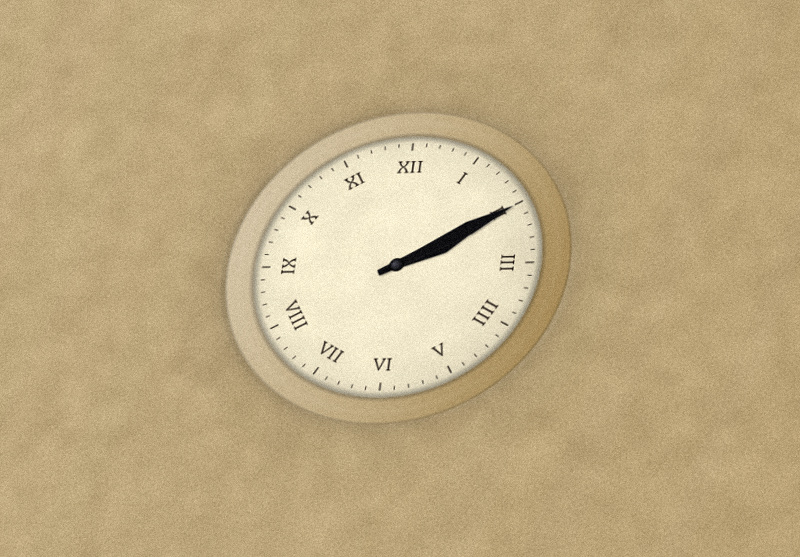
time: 2:10
